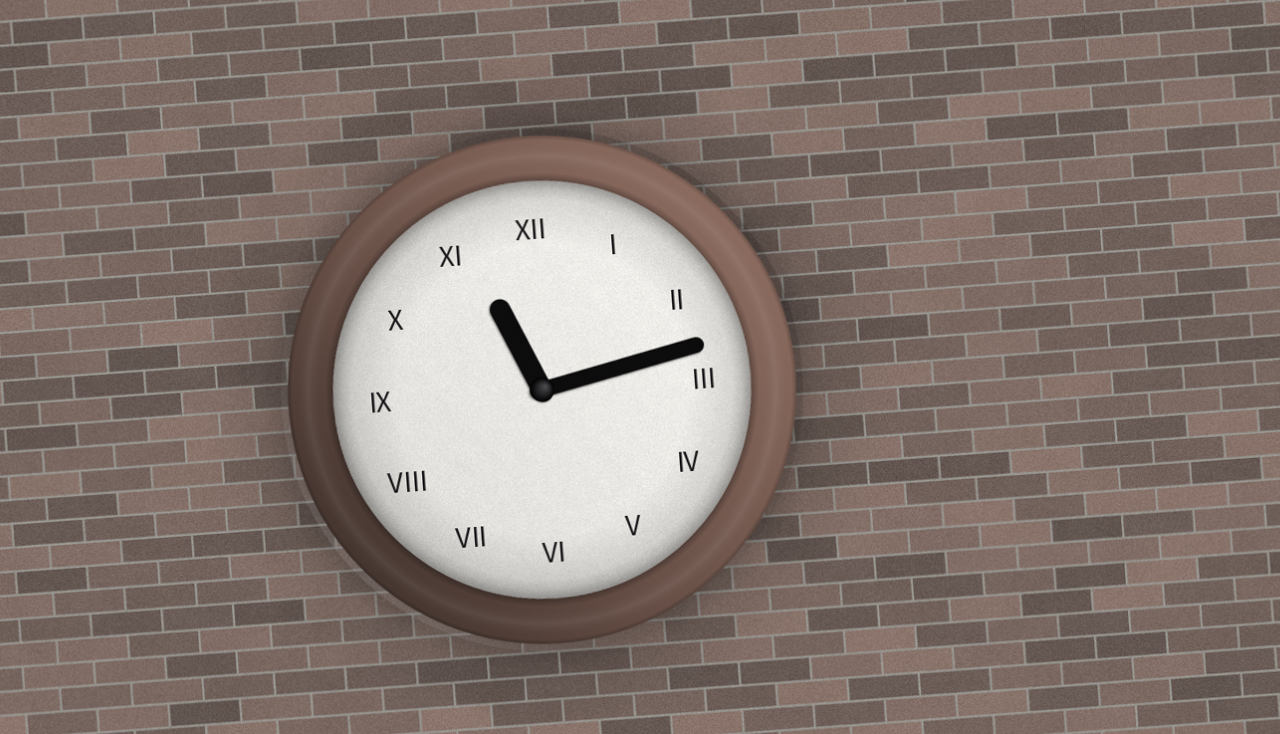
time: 11:13
